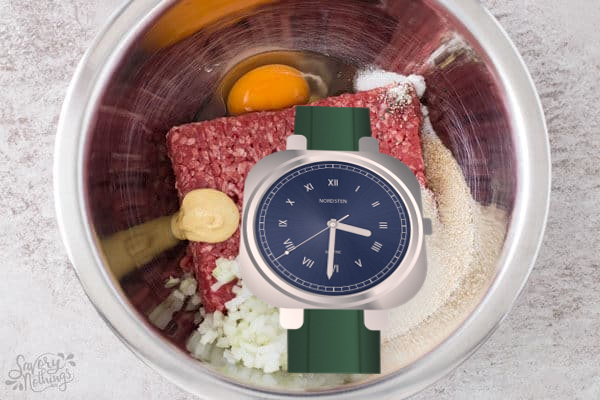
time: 3:30:39
